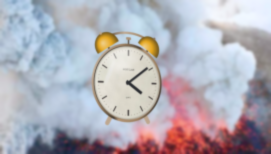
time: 4:09
